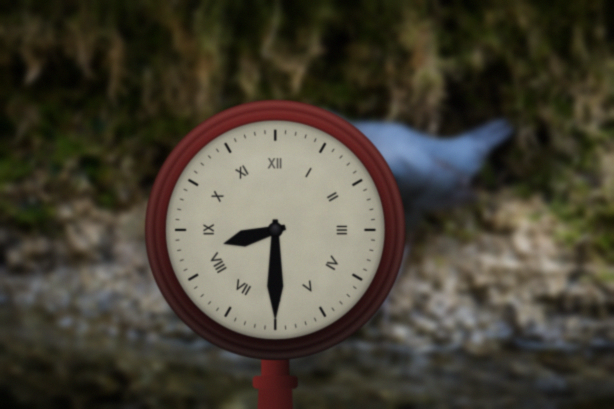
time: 8:30
